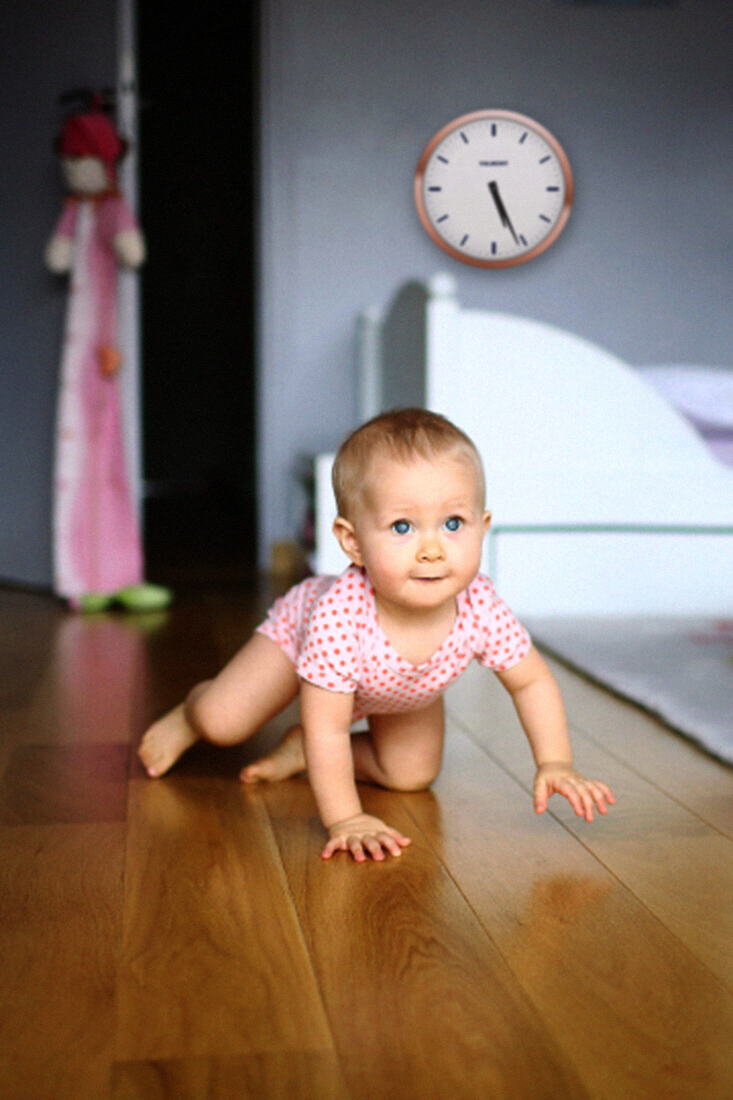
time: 5:26
